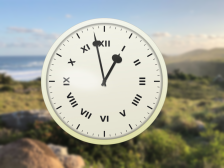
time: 12:58
